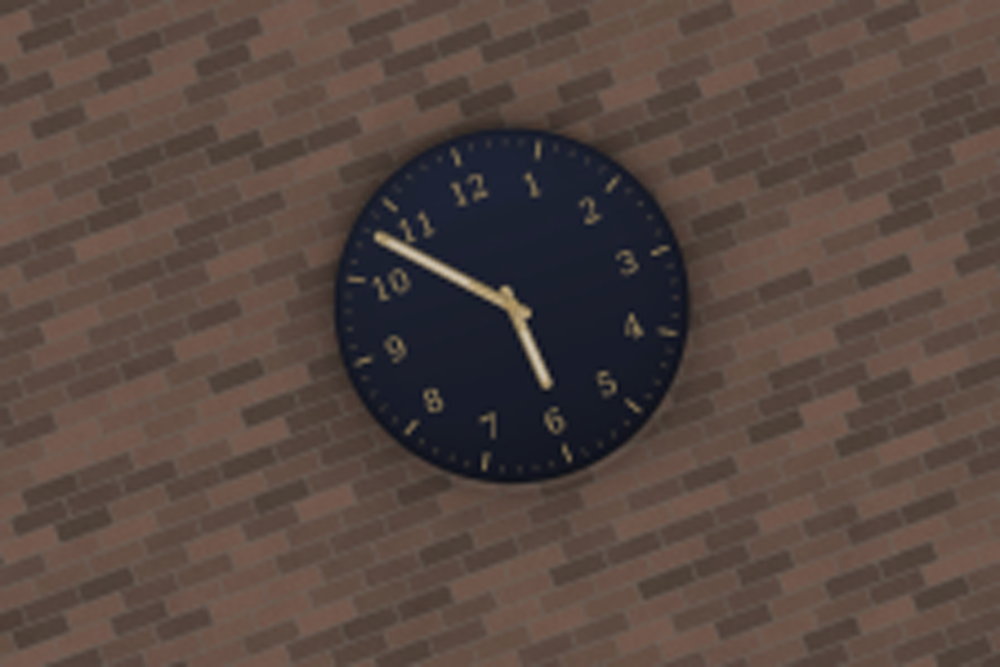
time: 5:53
